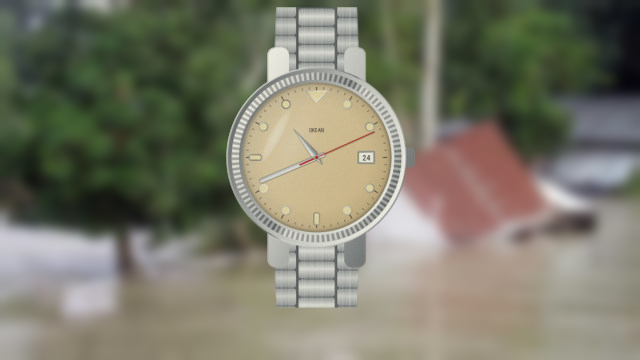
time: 10:41:11
